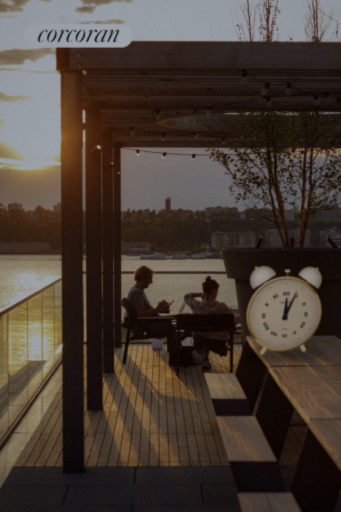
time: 12:04
